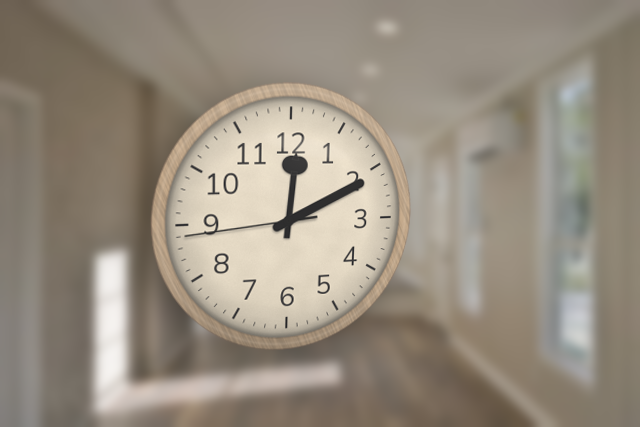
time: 12:10:44
